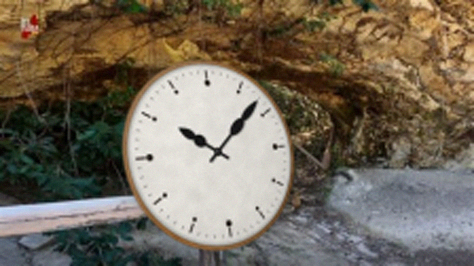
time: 10:08
